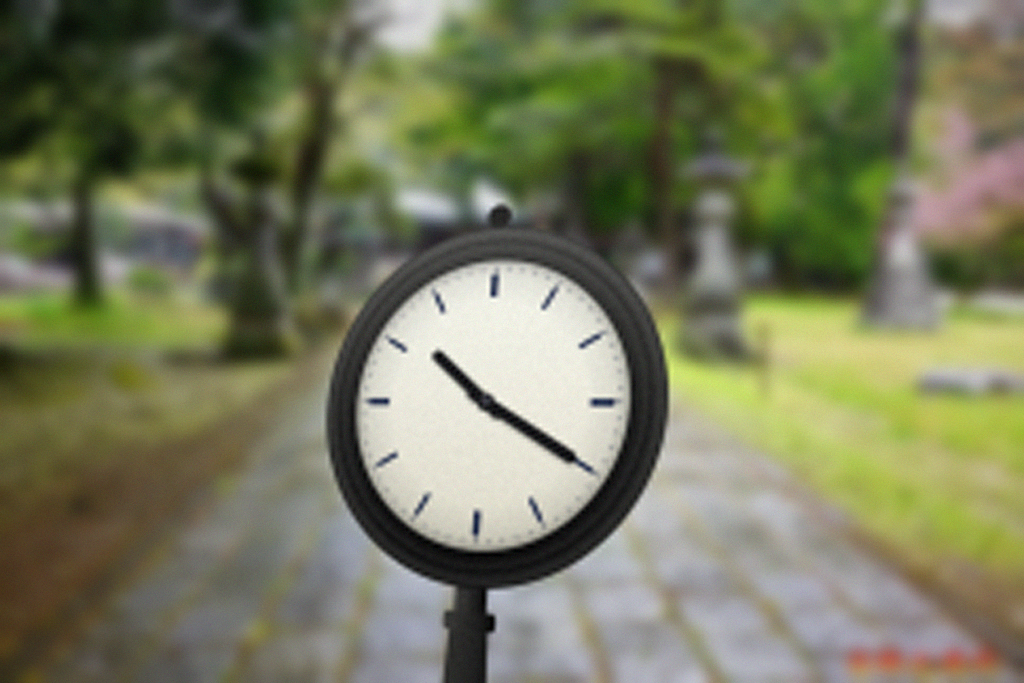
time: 10:20
